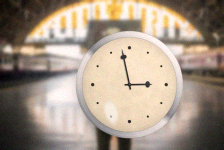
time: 2:58
